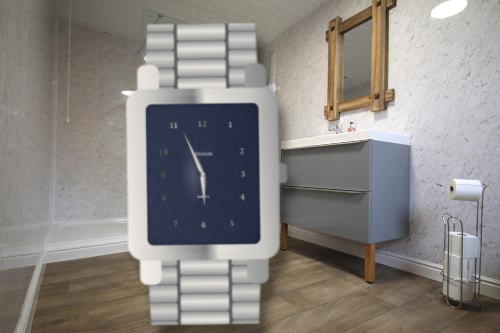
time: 5:56
